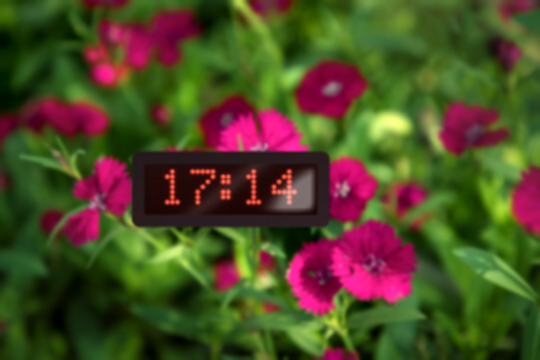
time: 17:14
